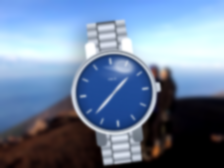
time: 1:38
